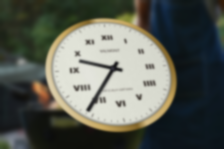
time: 9:36
